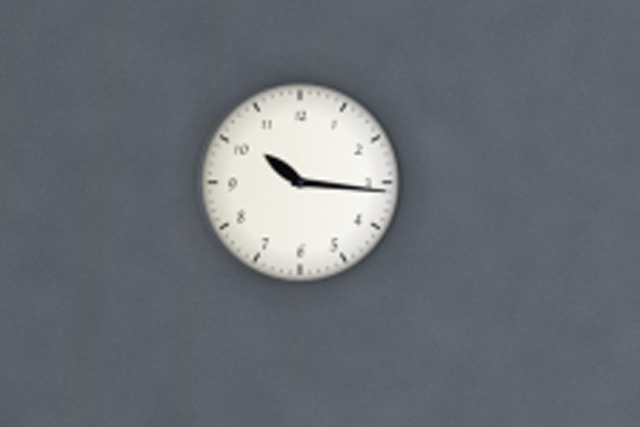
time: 10:16
